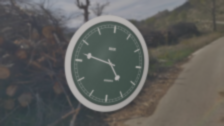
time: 4:47
